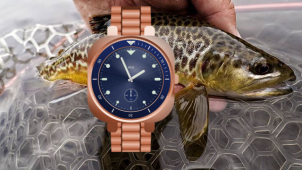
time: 1:56
